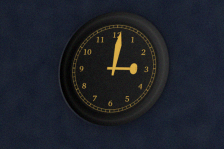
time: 3:01
